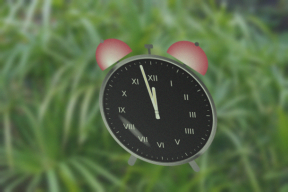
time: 11:58
